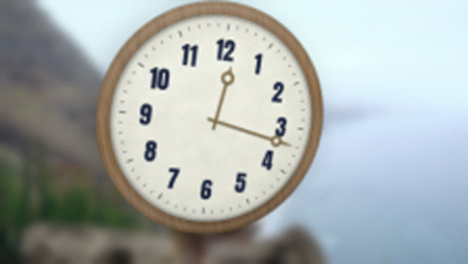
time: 12:17
